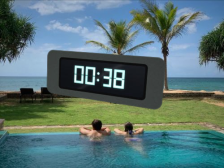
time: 0:38
